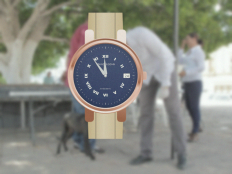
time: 11:54
